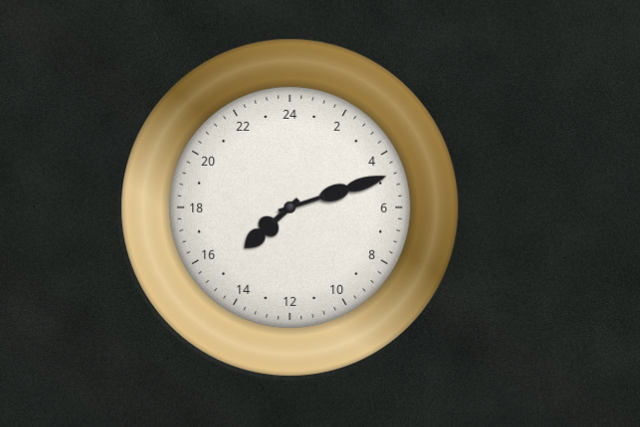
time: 15:12
